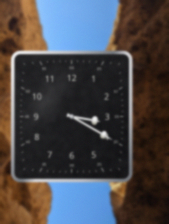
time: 3:20
